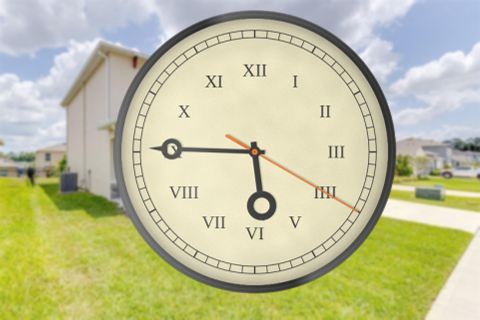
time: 5:45:20
